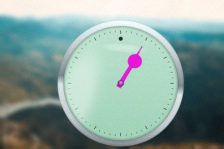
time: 1:05
